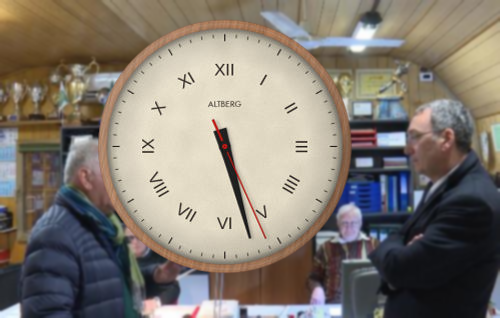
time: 5:27:26
